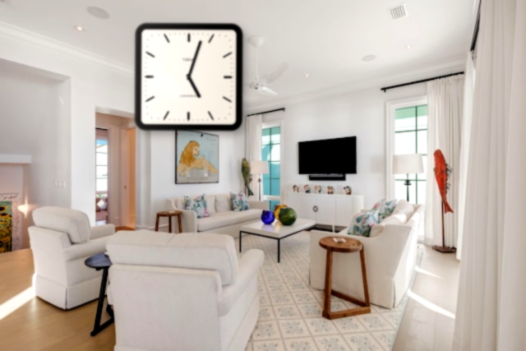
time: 5:03
